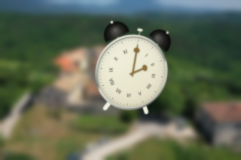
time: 2:00
